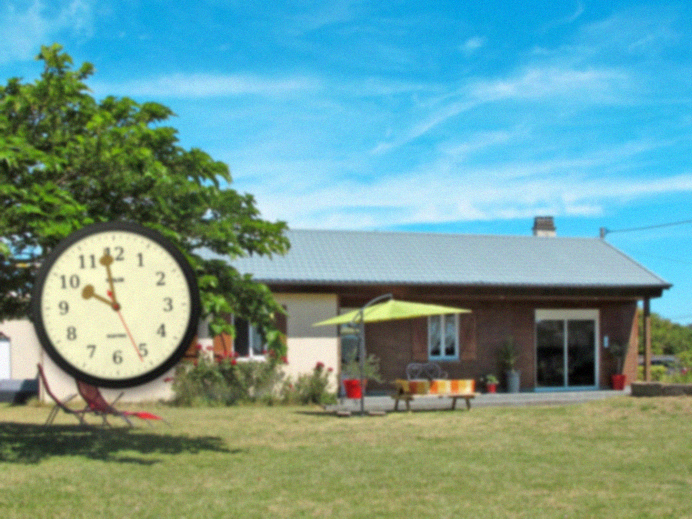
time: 9:58:26
